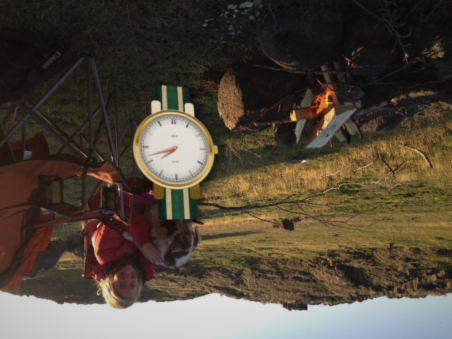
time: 7:42
